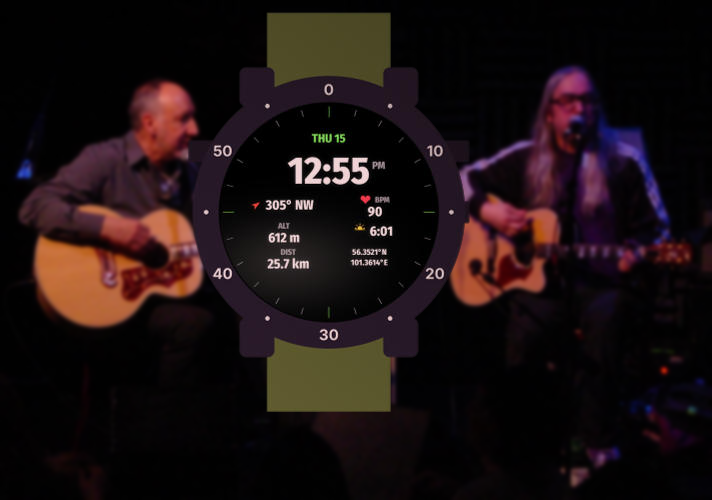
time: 12:55
